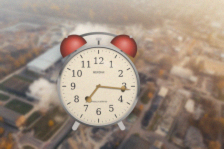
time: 7:16
